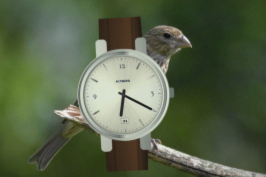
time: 6:20
